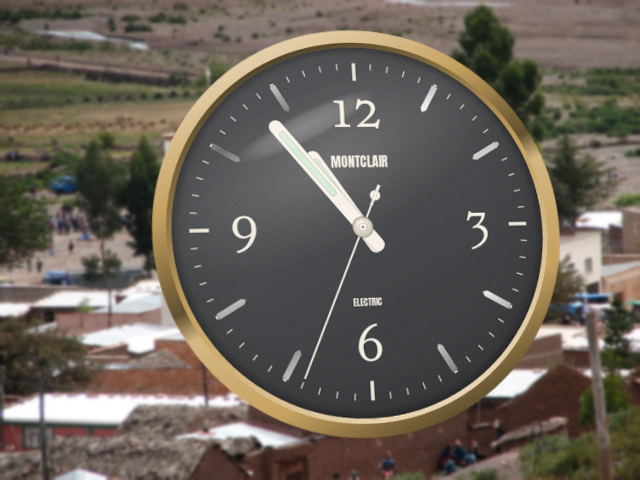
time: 10:53:34
